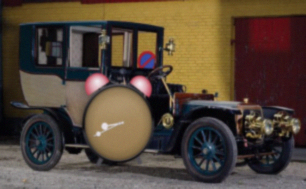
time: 8:41
